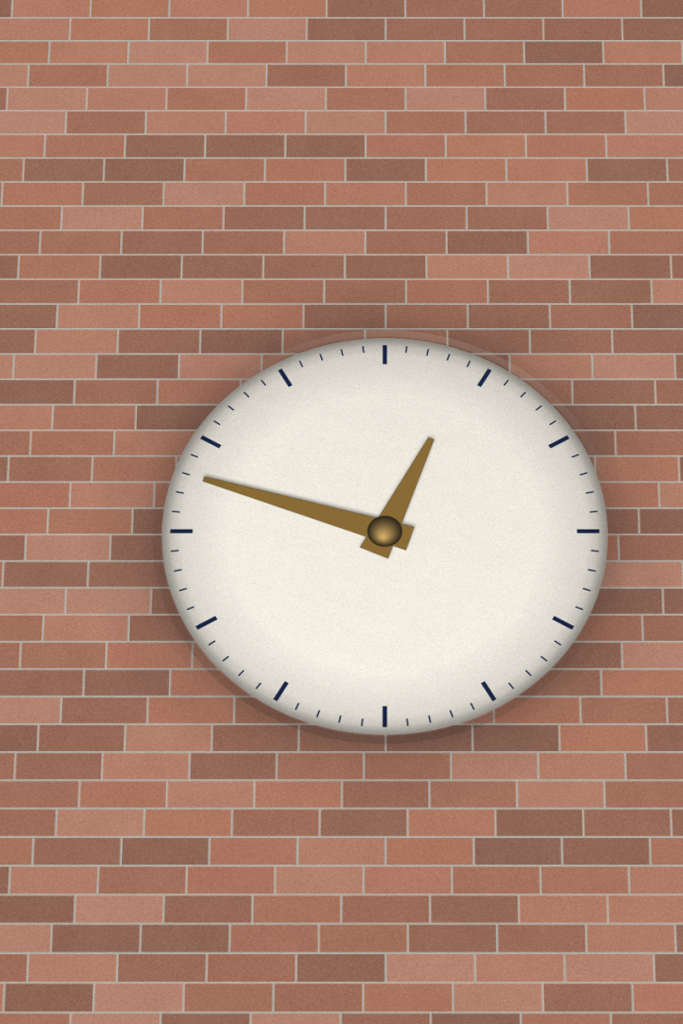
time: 12:48
